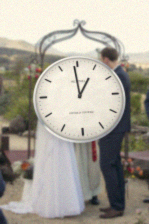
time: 12:59
